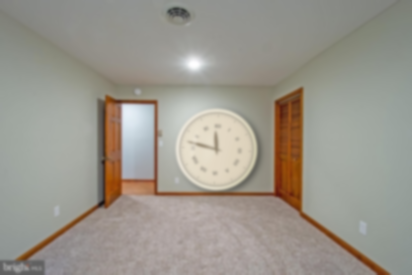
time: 11:47
